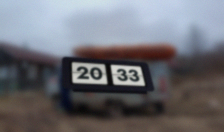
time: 20:33
